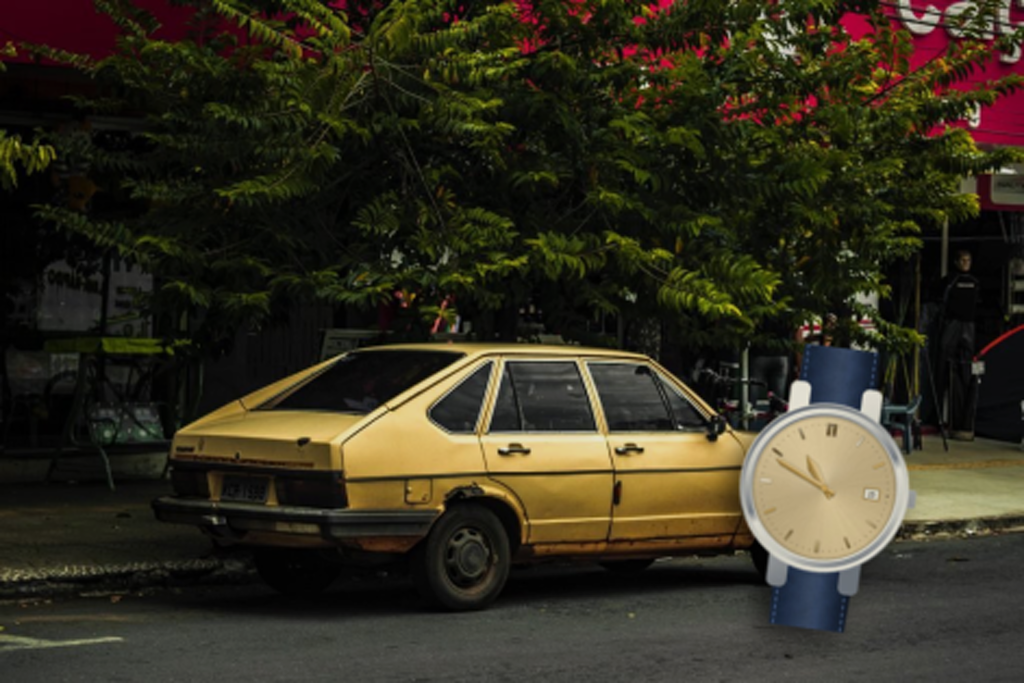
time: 10:49
